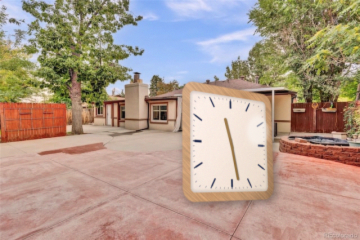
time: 11:28
